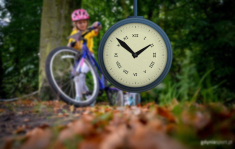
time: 1:52
